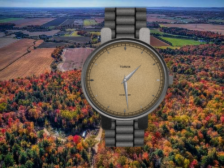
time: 1:29
